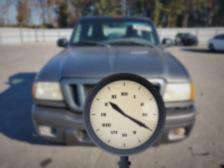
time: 10:20
